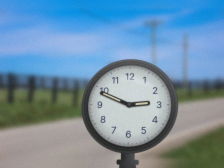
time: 2:49
